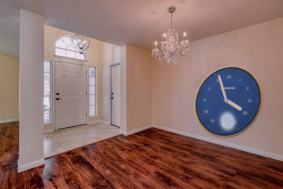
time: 3:56
